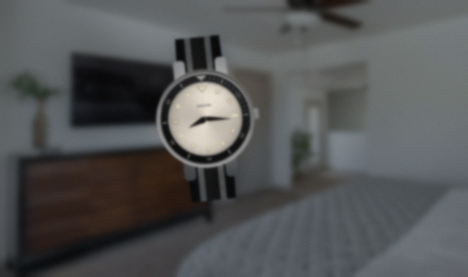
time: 8:16
